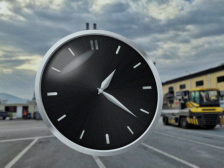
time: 1:22
